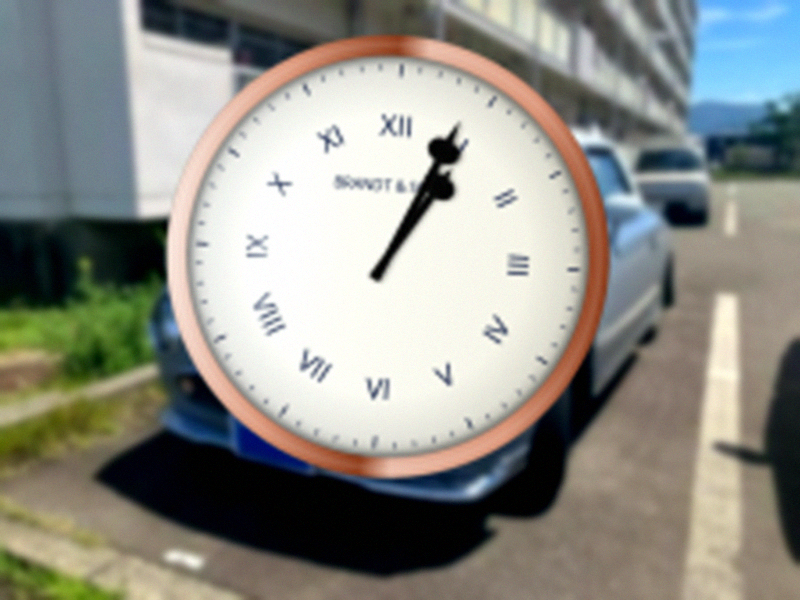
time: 1:04
